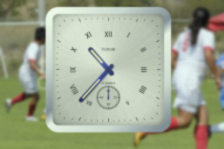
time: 10:37
